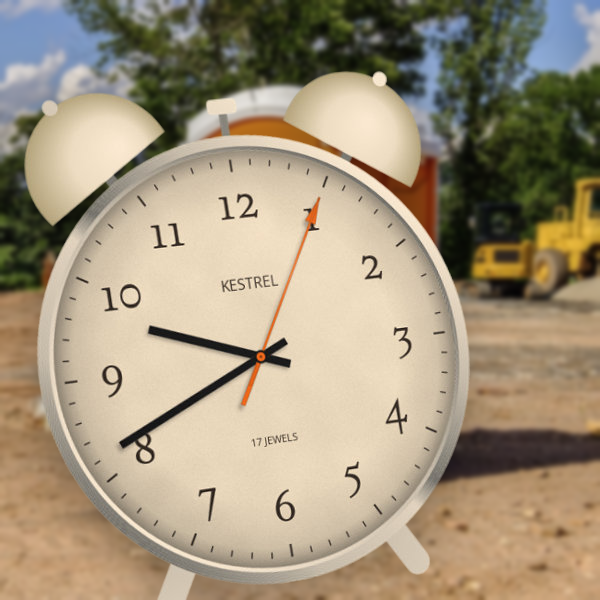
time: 9:41:05
